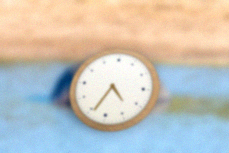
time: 4:34
